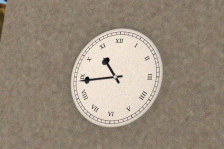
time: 10:44
